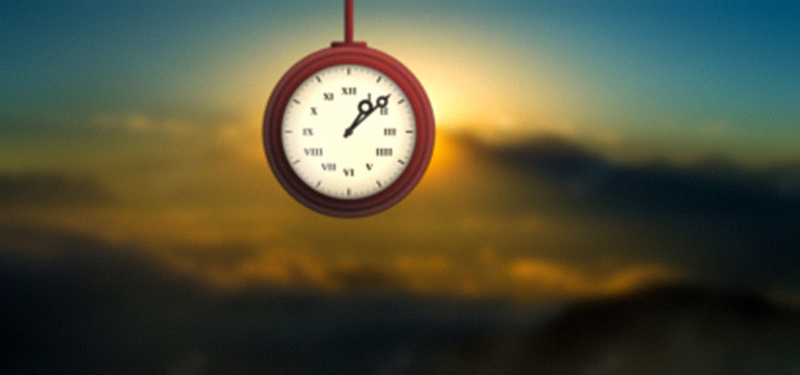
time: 1:08
